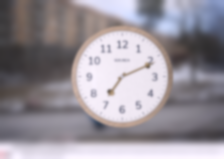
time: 7:11
